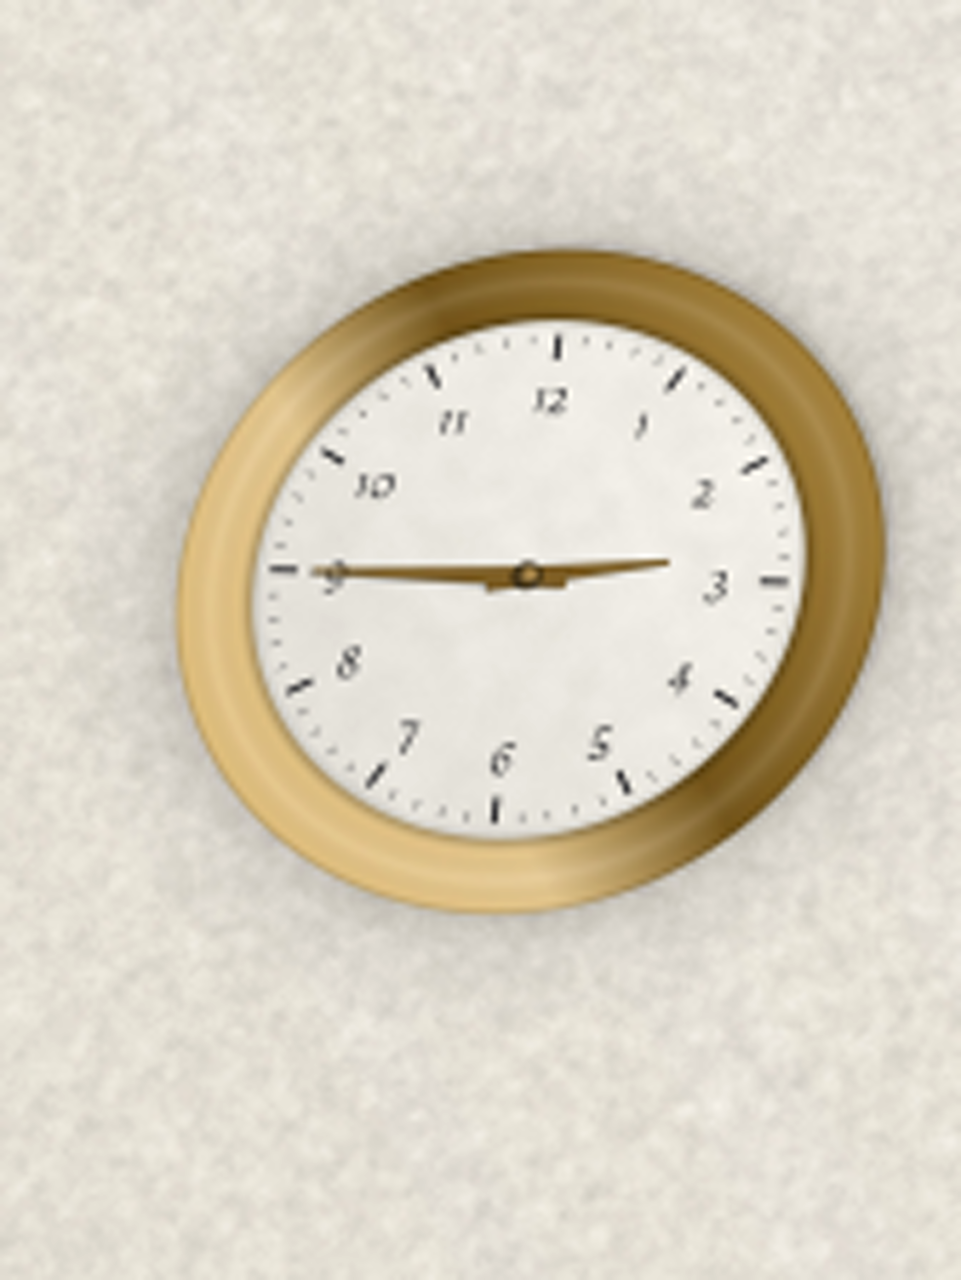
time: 2:45
